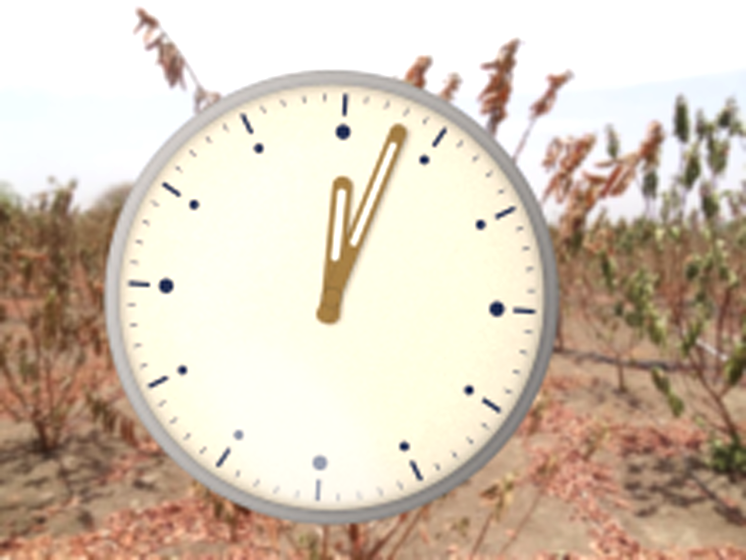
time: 12:03
